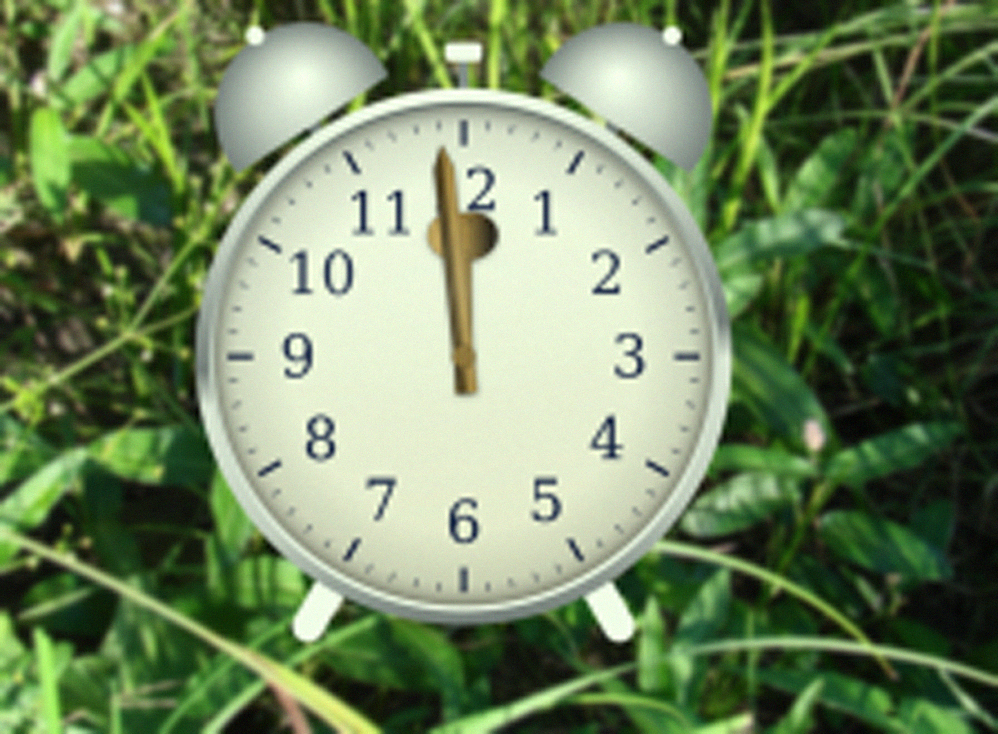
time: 11:59
